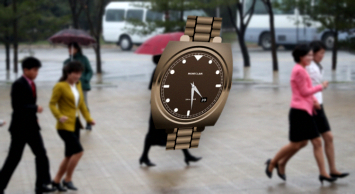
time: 4:29
